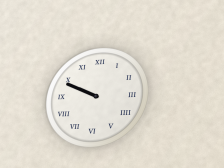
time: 9:49
